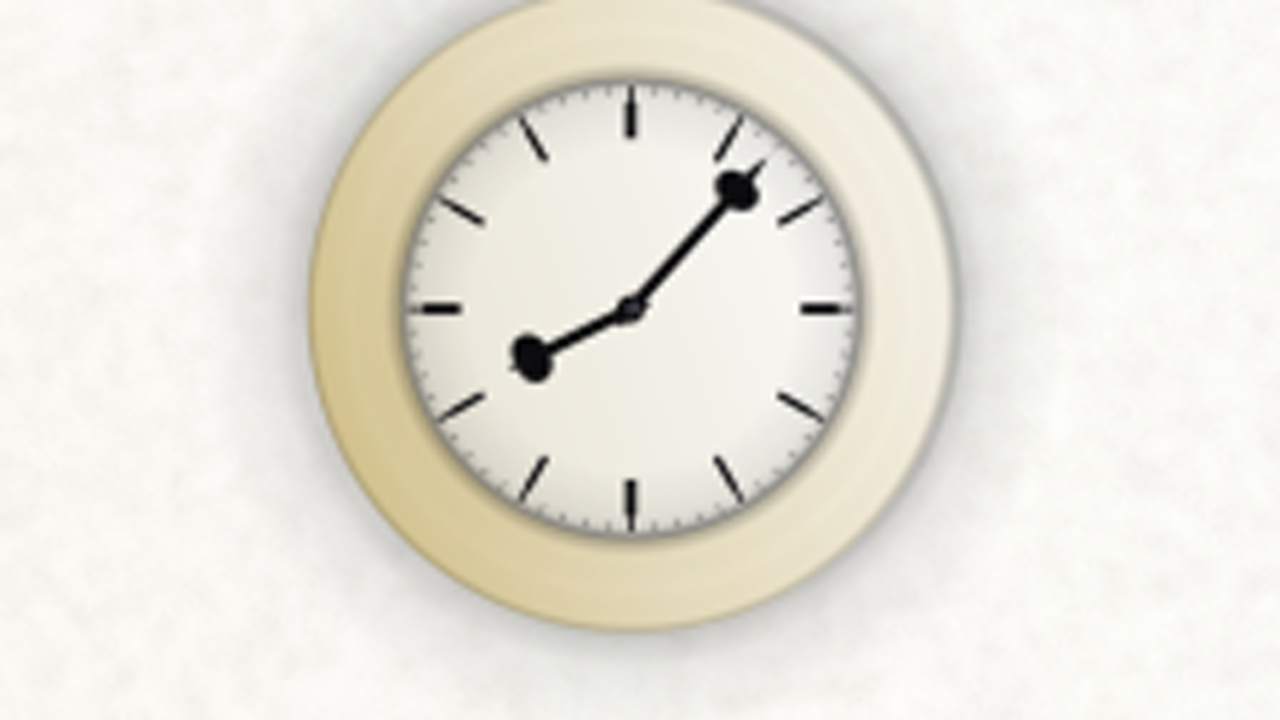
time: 8:07
